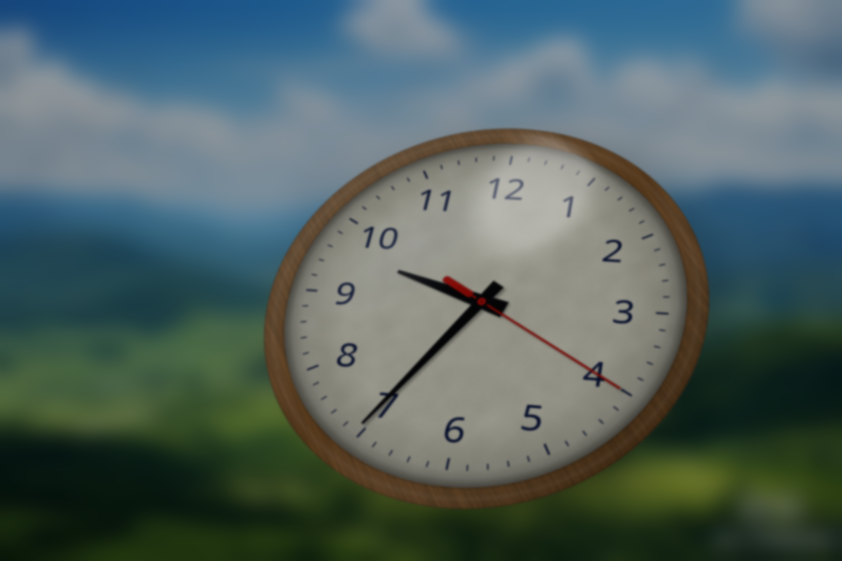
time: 9:35:20
